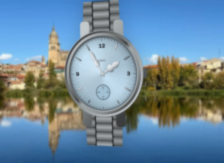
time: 1:55
